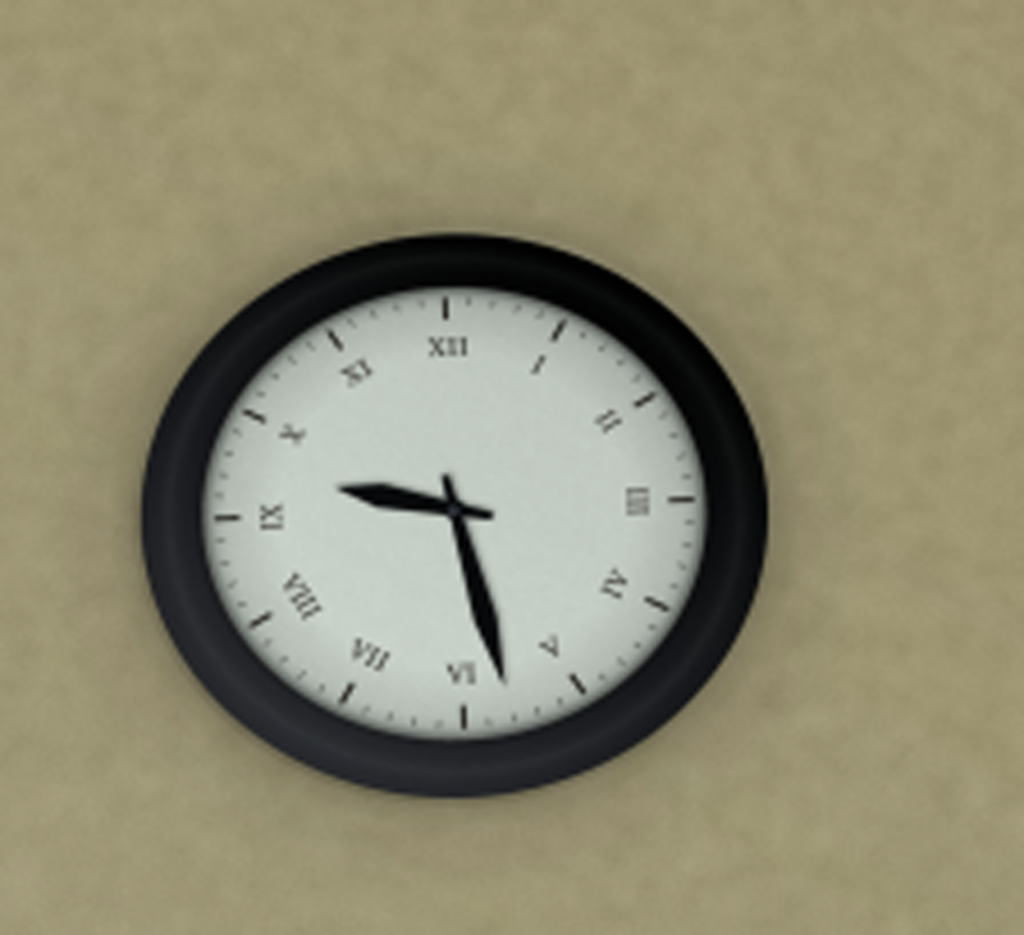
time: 9:28
